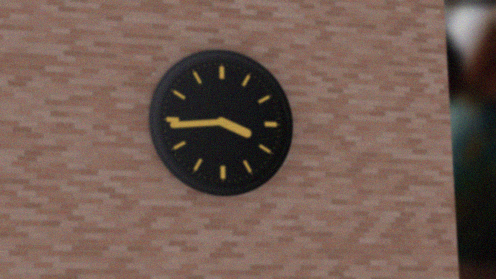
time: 3:44
